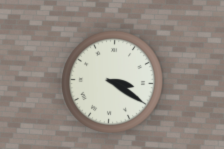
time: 3:20
